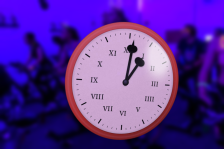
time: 1:01
